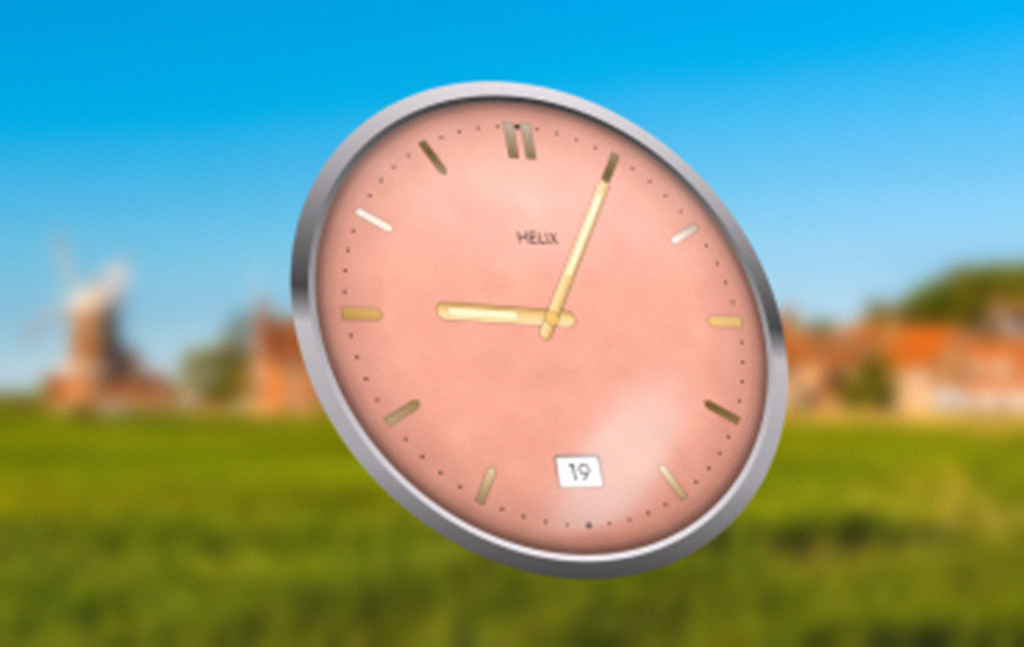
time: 9:05
